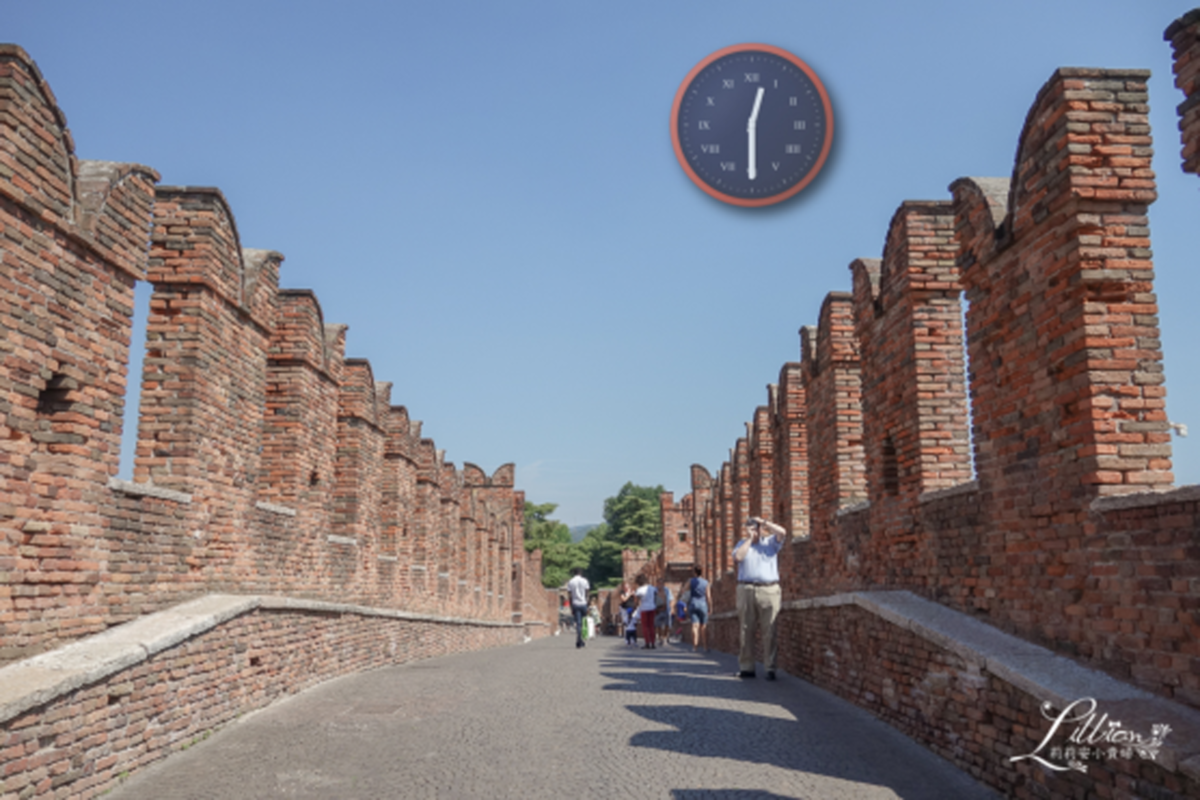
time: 12:30
